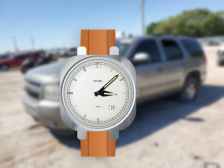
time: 3:08
